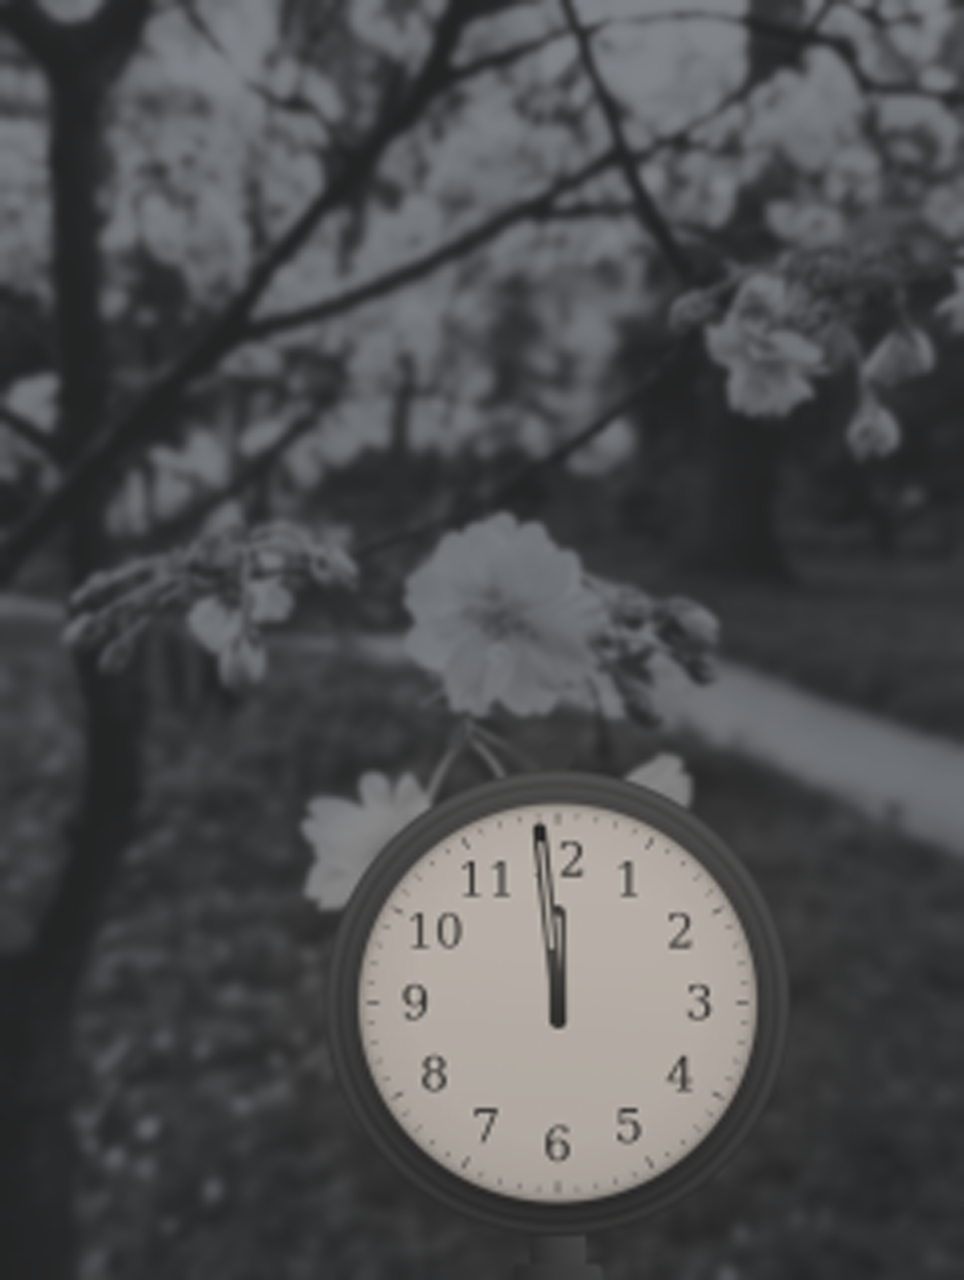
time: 11:59
